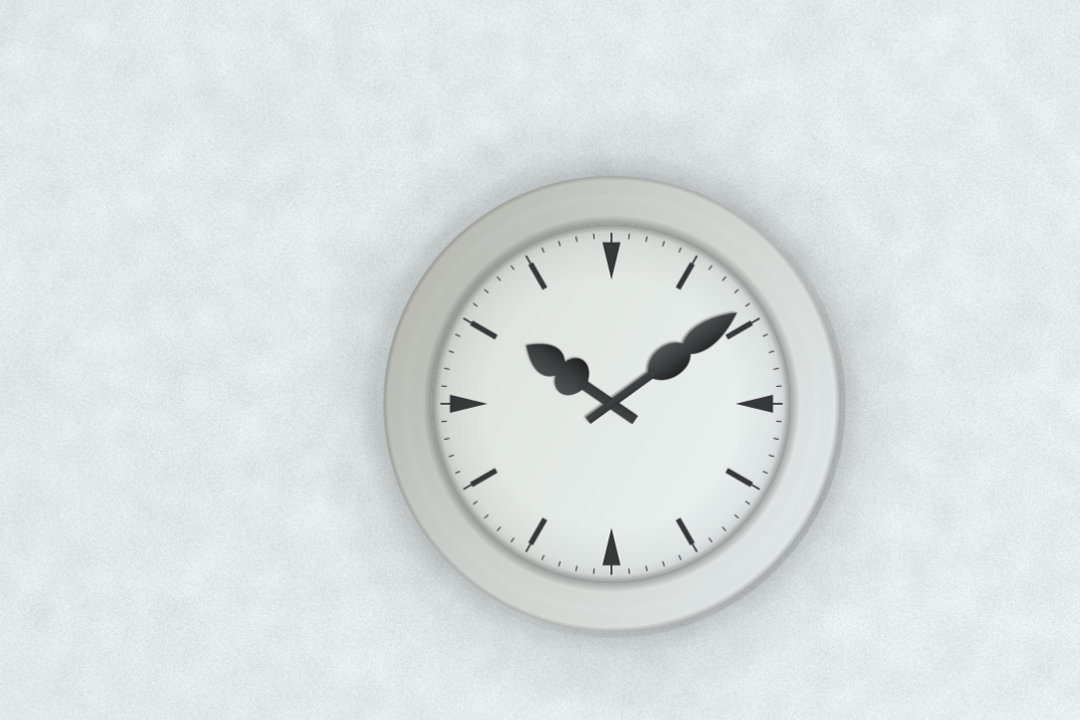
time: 10:09
